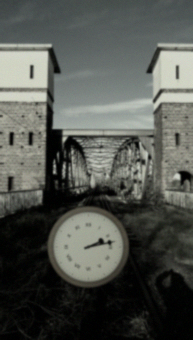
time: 2:13
